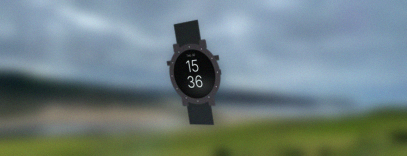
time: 15:36
